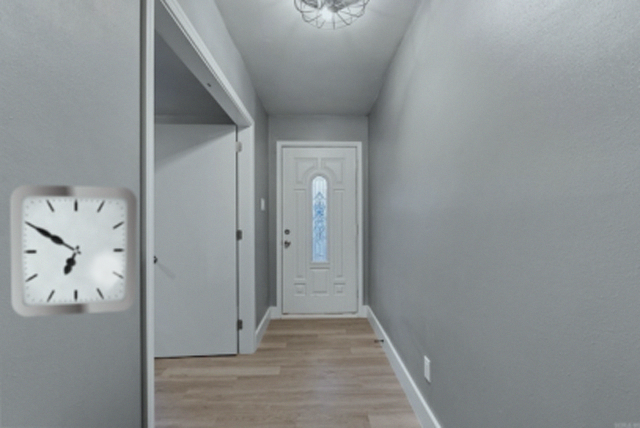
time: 6:50
